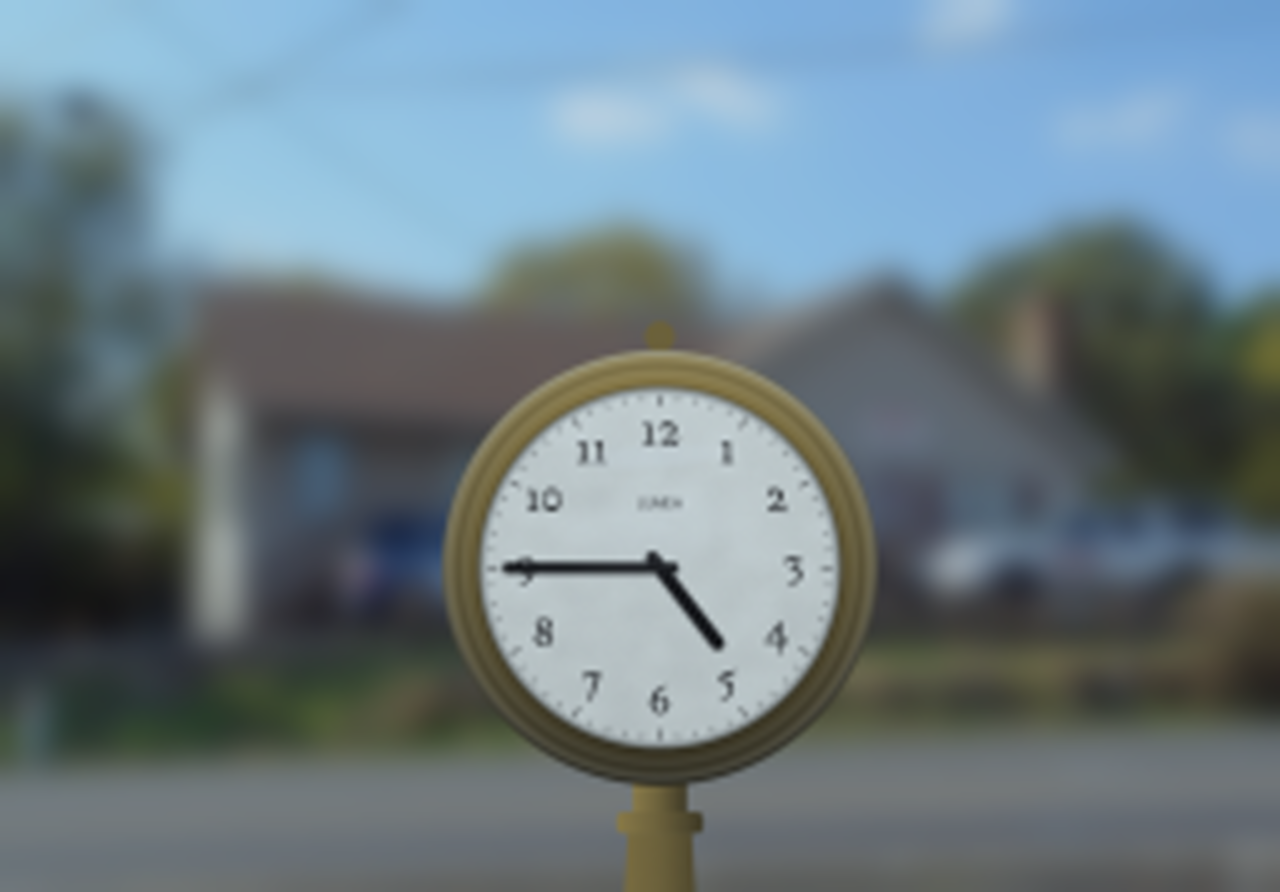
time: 4:45
